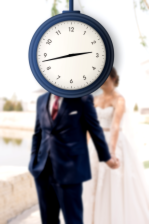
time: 2:43
